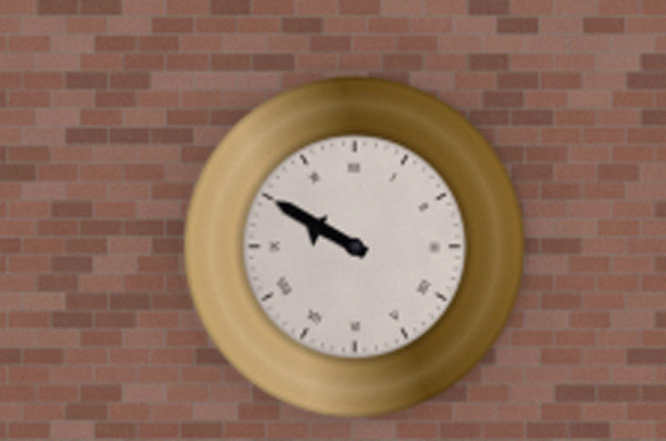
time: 9:50
